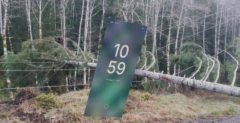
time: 10:59
